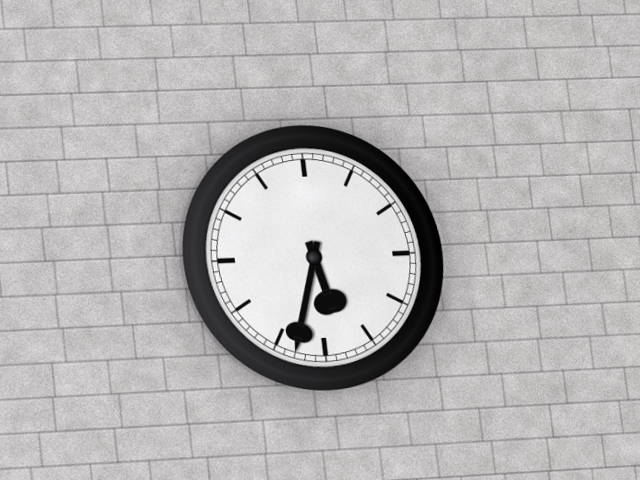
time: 5:33
